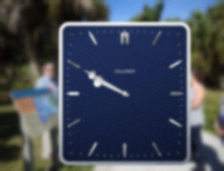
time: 9:50
